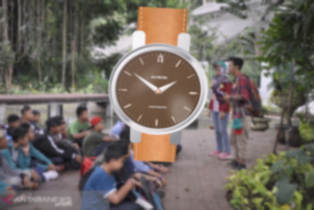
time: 1:51
